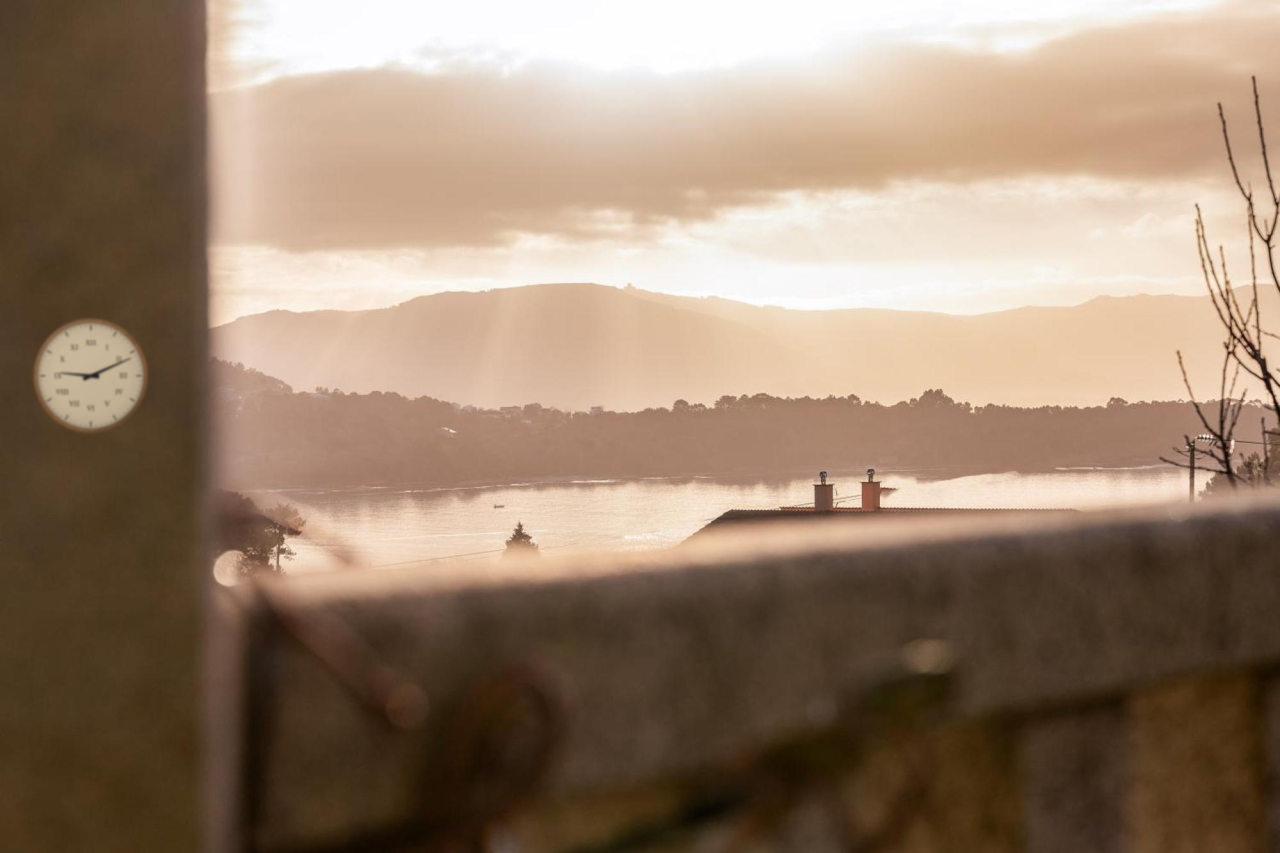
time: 9:11
